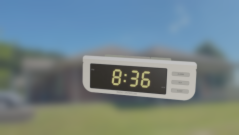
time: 8:36
